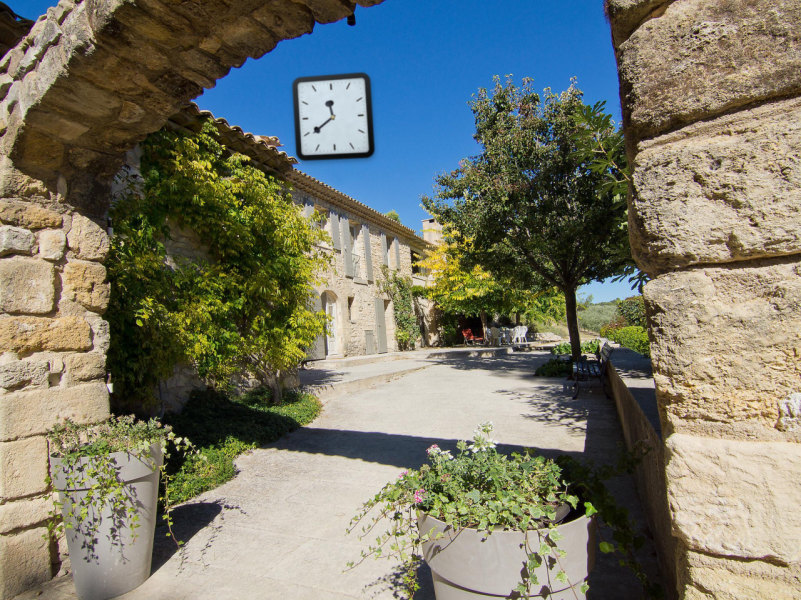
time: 11:39
